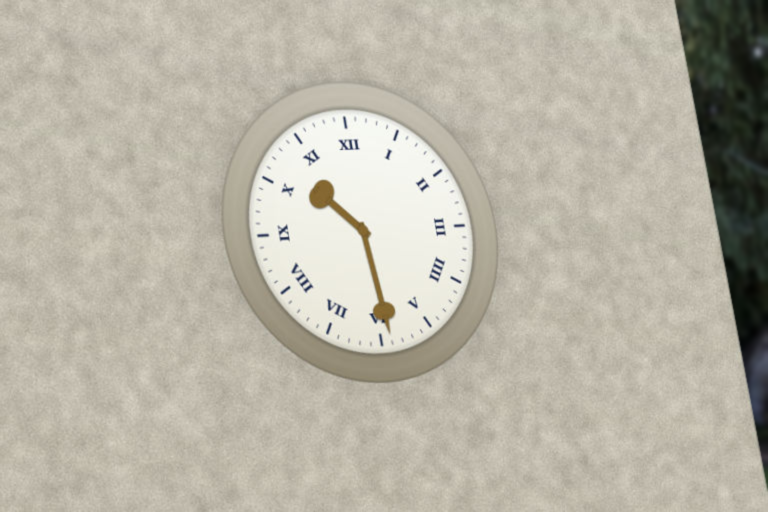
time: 10:29
